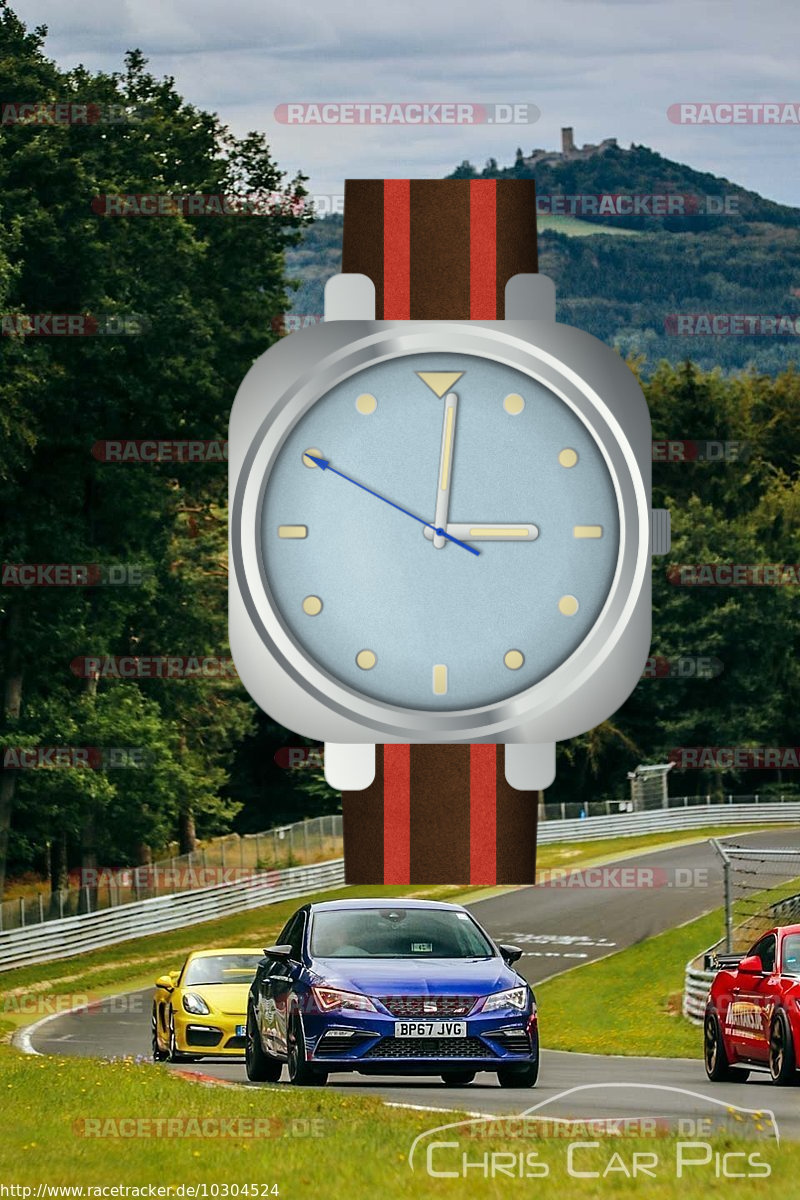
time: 3:00:50
